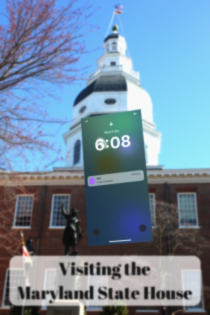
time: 6:08
